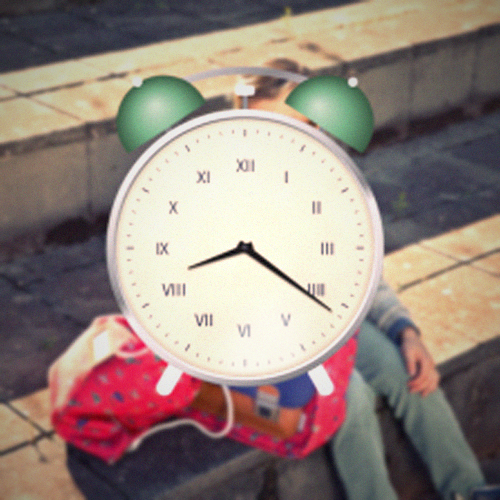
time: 8:21
